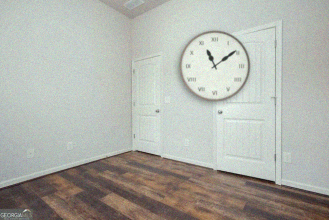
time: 11:09
